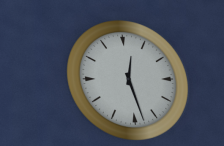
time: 12:28
